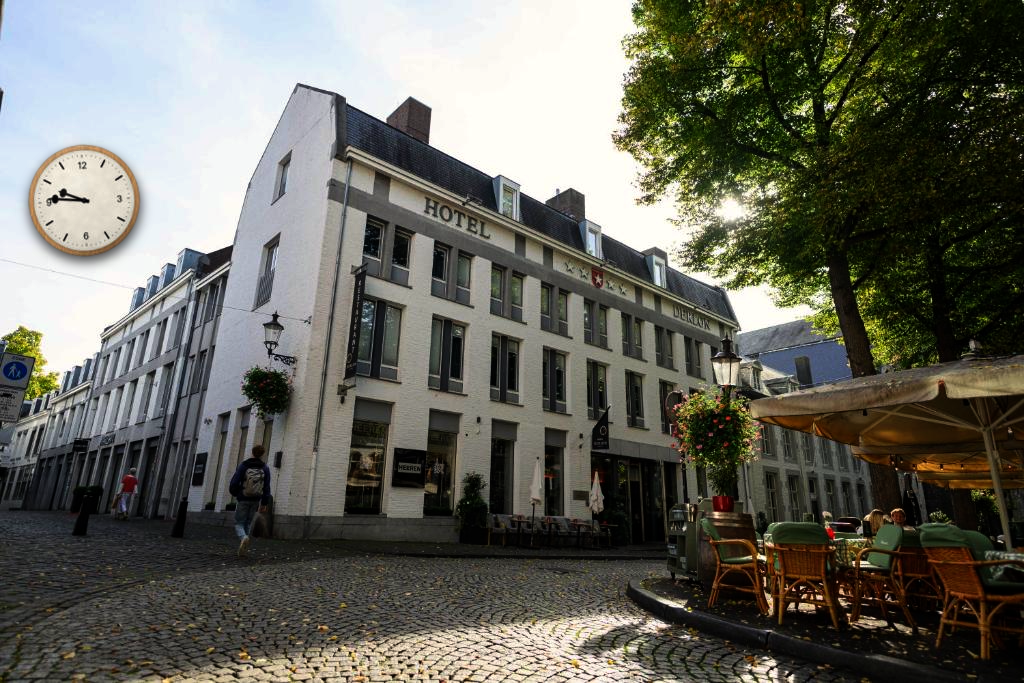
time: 9:46
